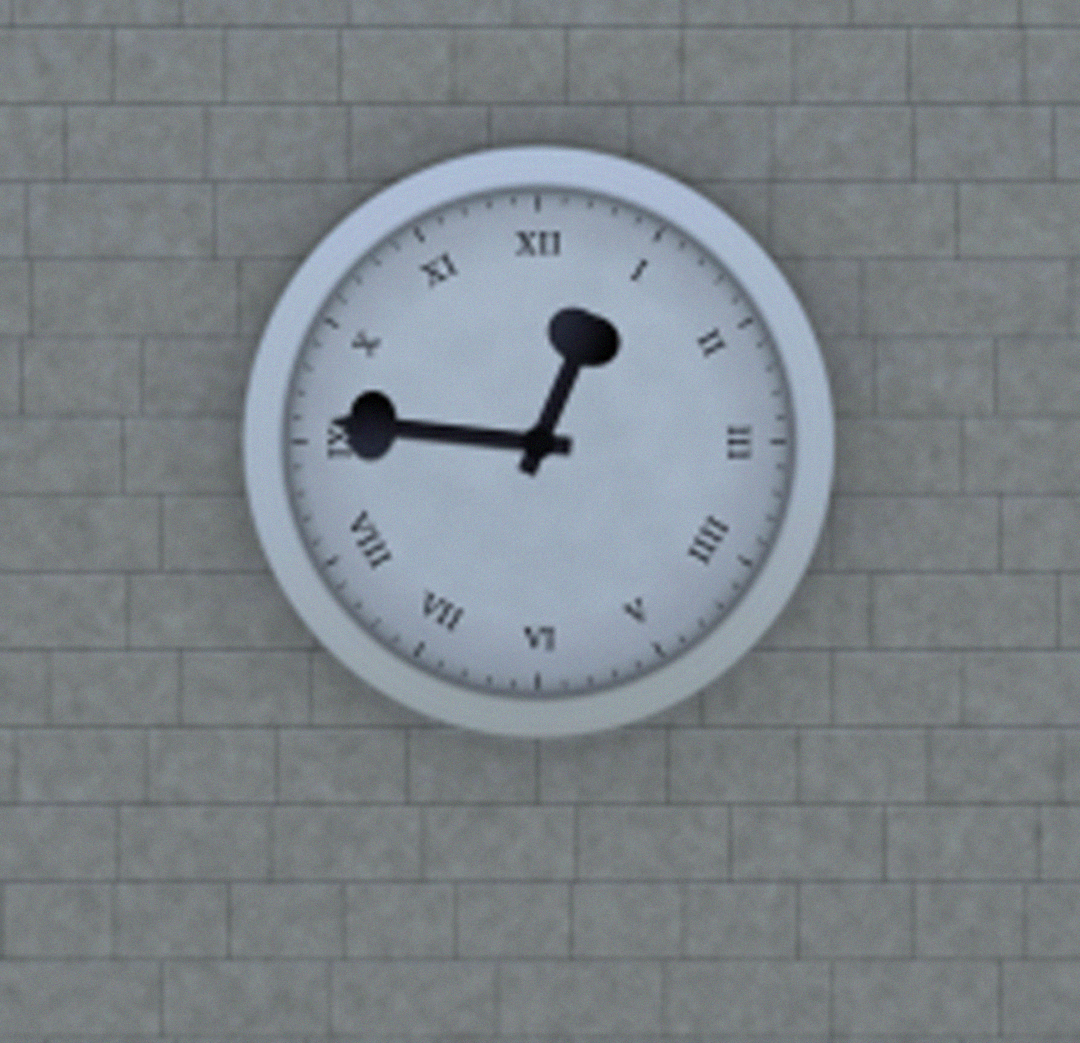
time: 12:46
